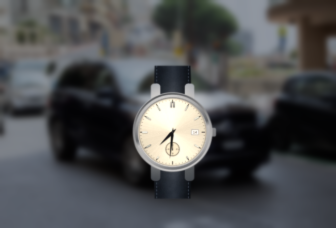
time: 7:31
